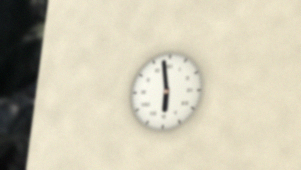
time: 5:58
